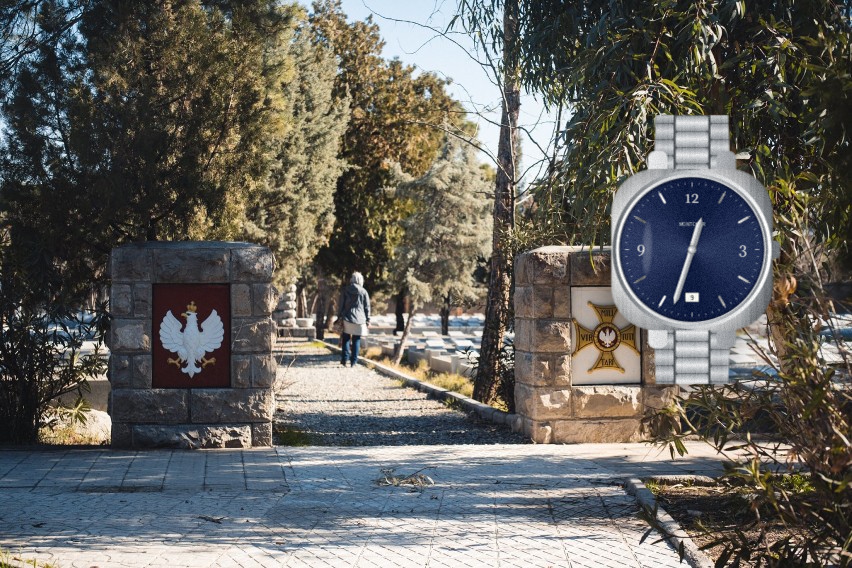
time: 12:33
